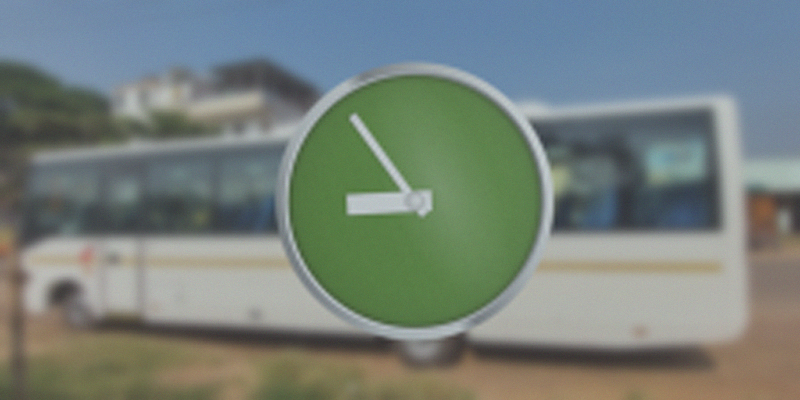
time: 8:54
